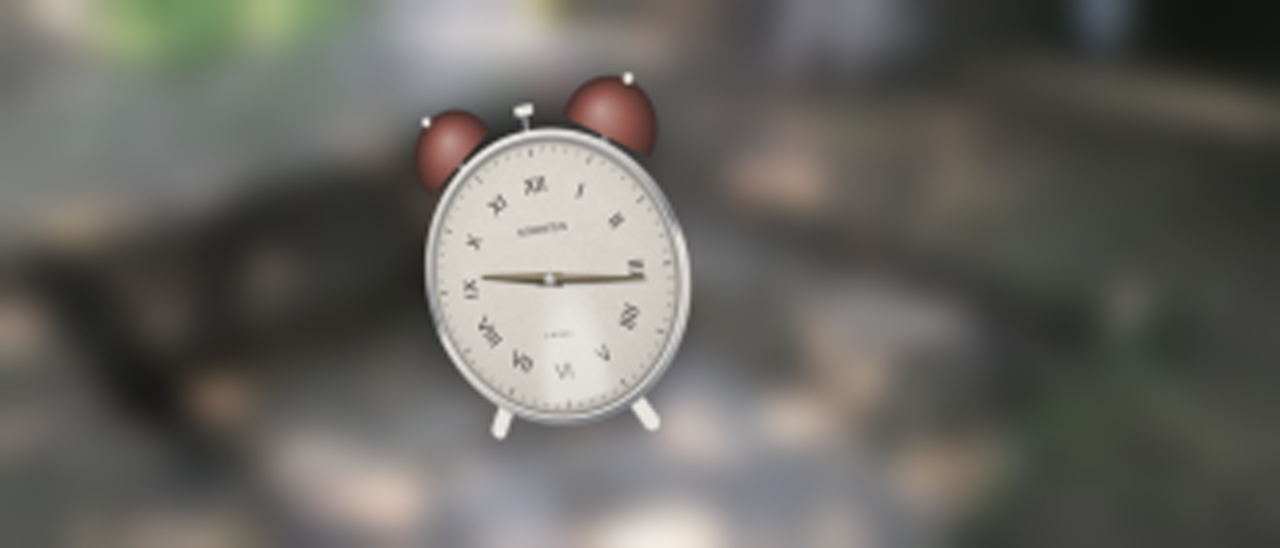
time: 9:16
